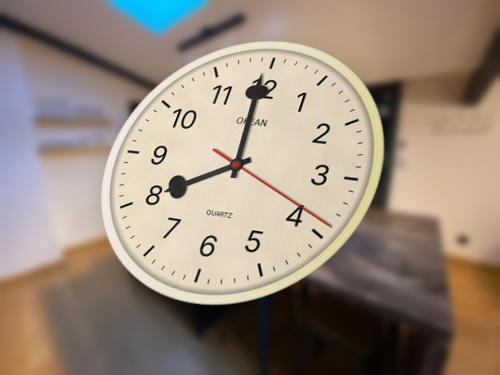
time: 7:59:19
